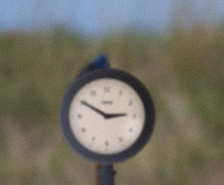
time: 2:50
